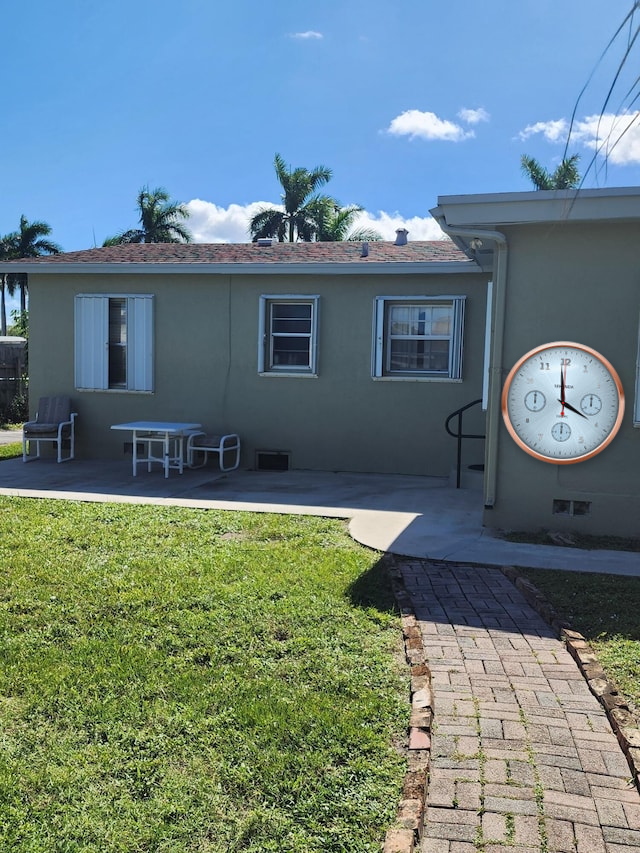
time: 3:59
